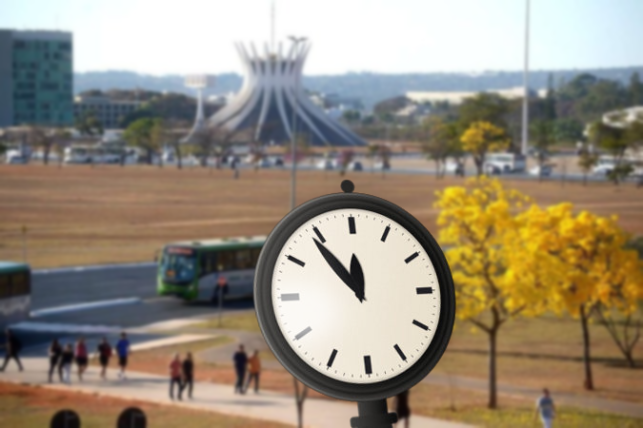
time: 11:54
